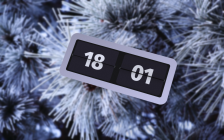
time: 18:01
